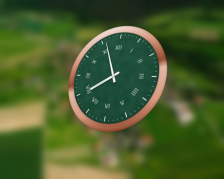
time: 7:56
